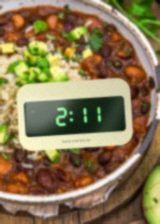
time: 2:11
